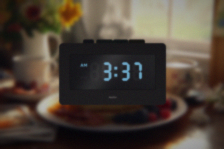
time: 3:37
